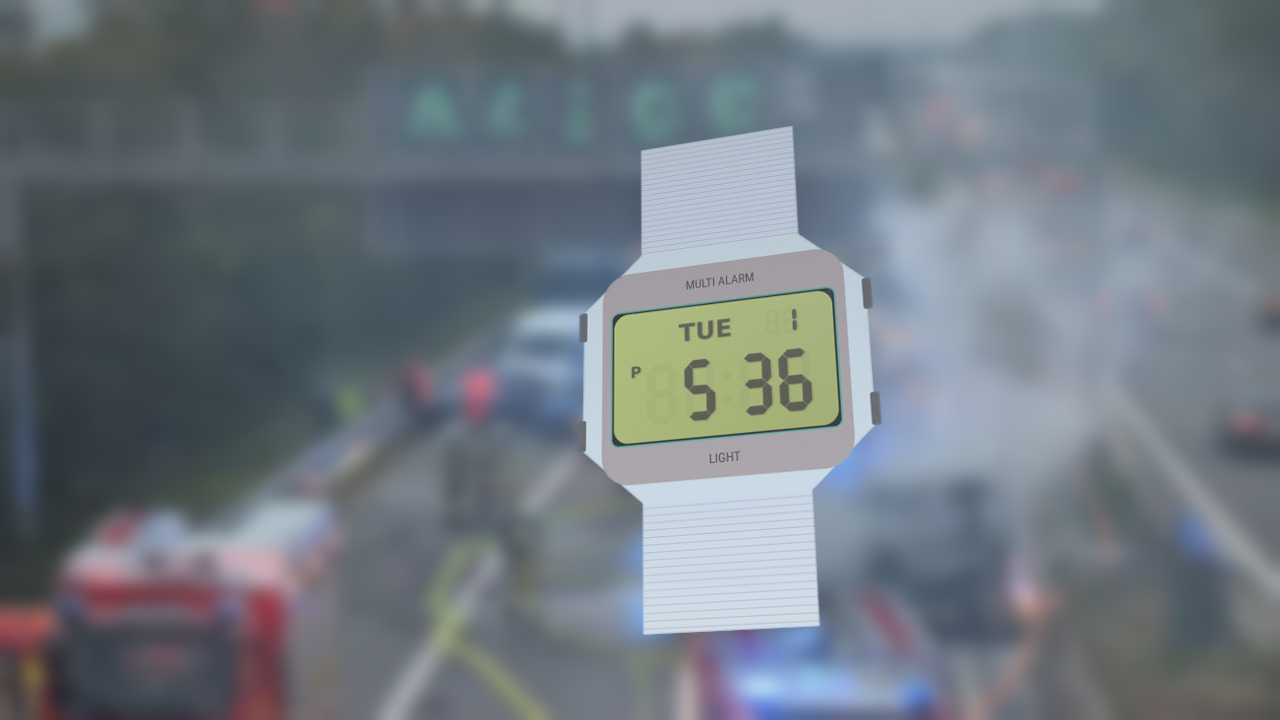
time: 5:36
